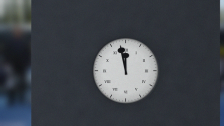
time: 11:58
